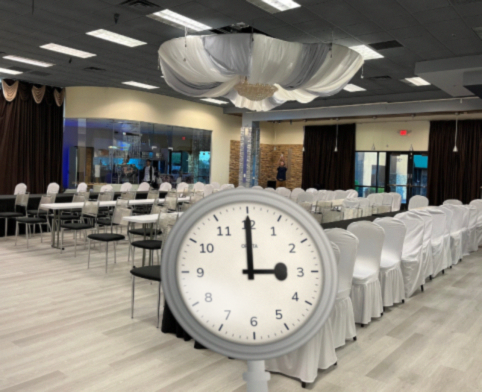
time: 3:00
